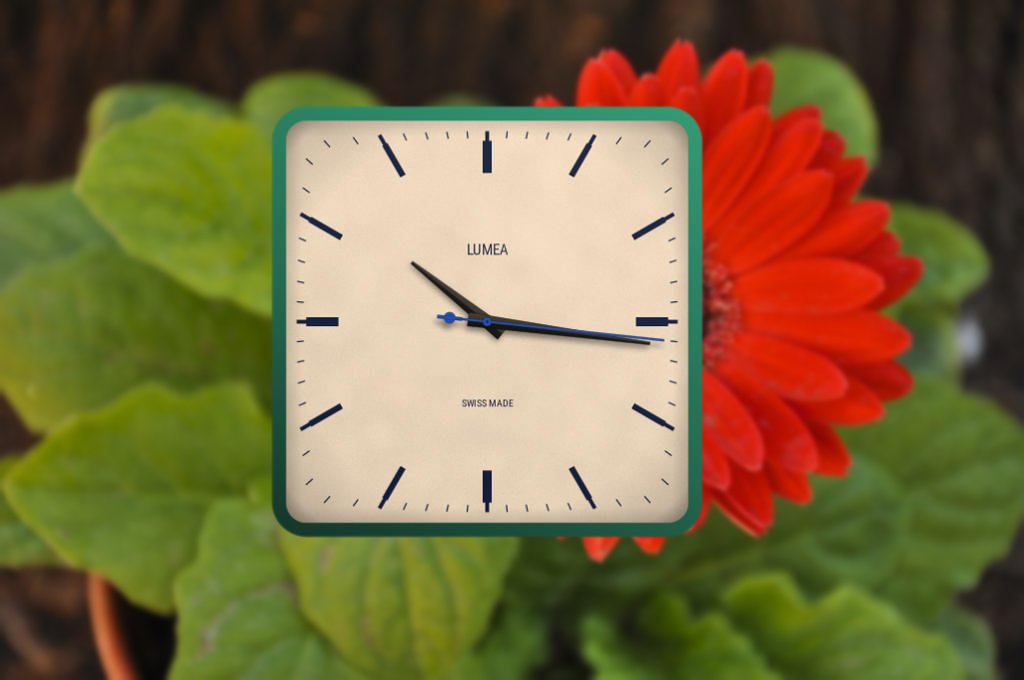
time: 10:16:16
